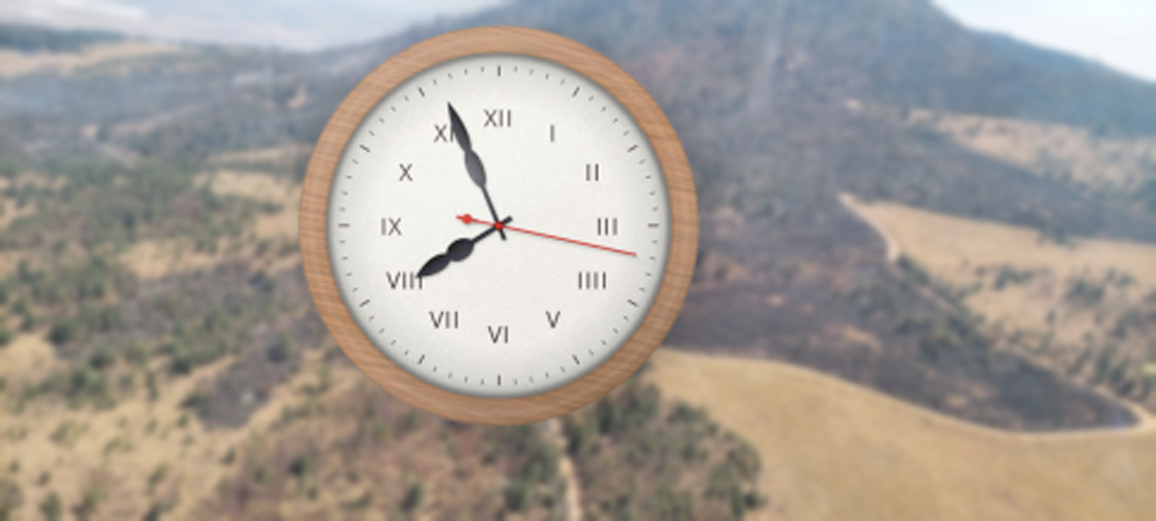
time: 7:56:17
